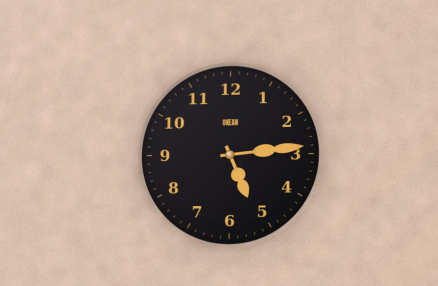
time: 5:14
